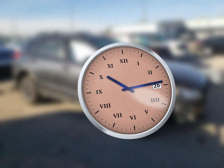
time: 10:14
